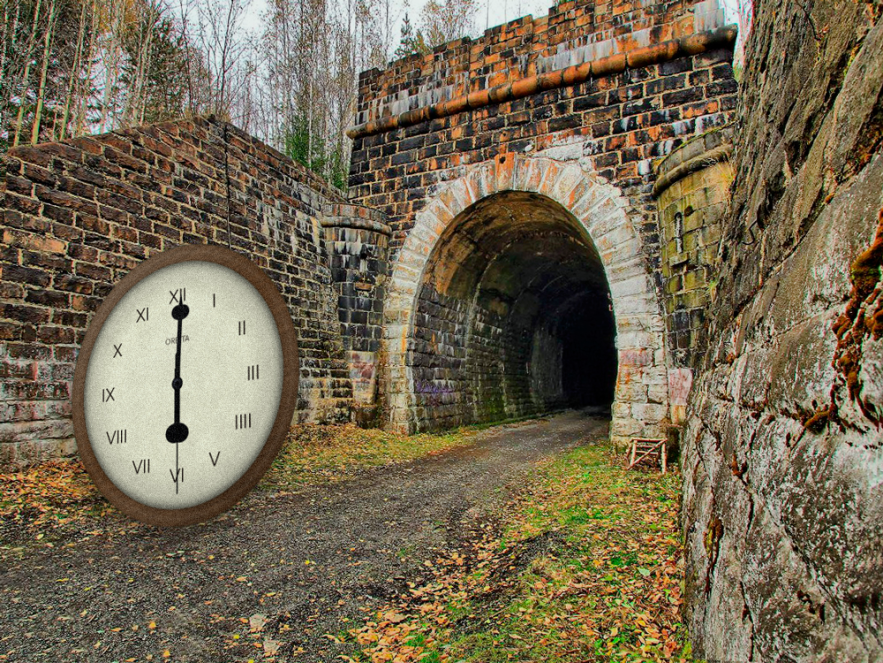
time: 6:00:30
